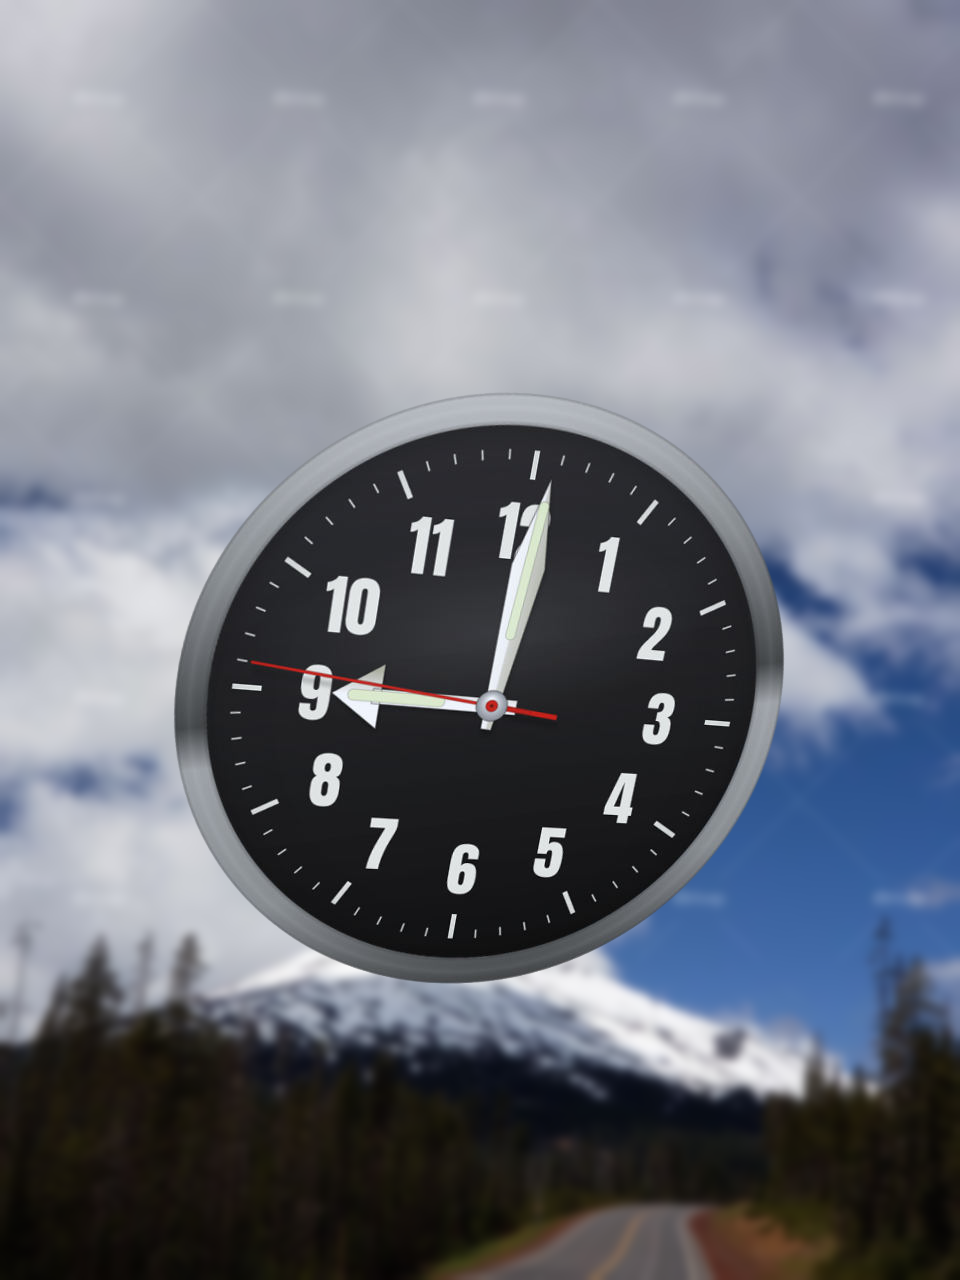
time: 9:00:46
